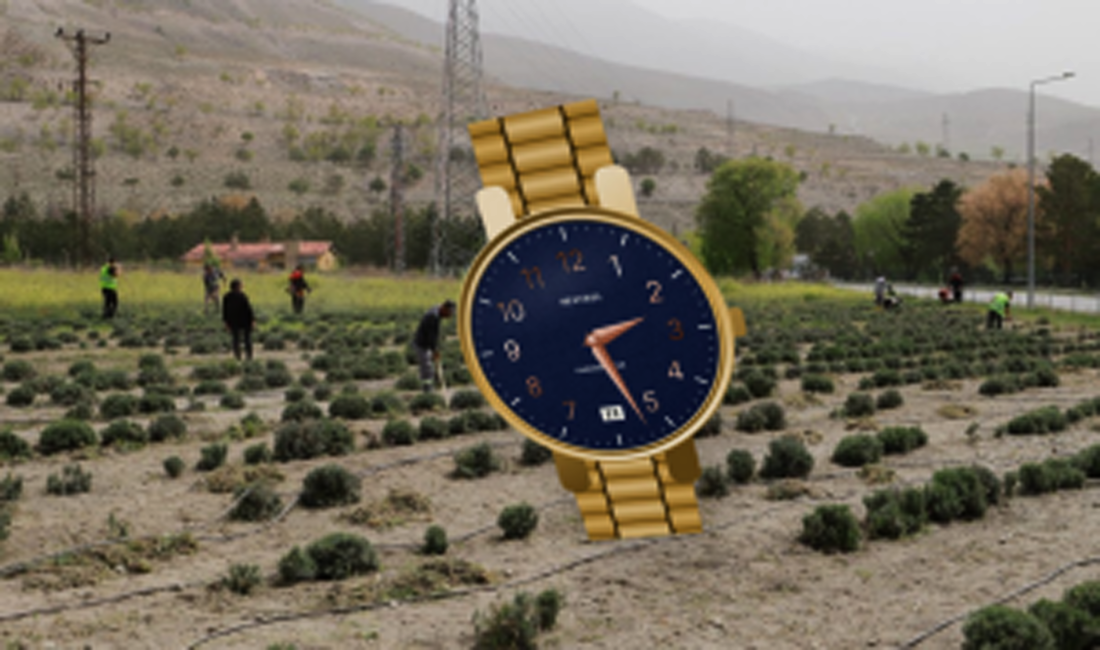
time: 2:27
